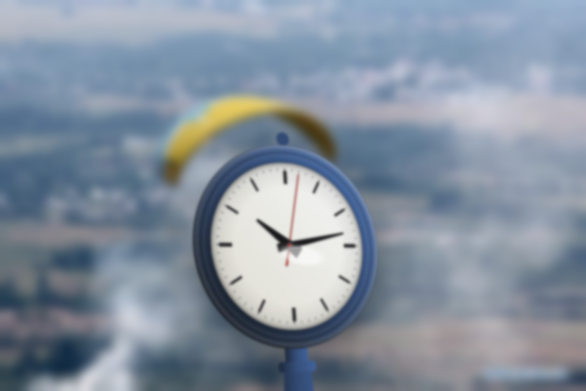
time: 10:13:02
